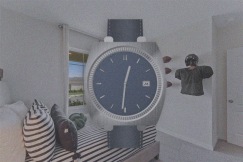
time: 12:31
